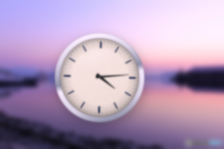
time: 4:14
